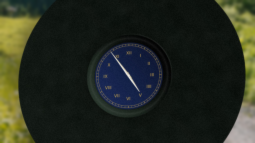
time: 4:54
